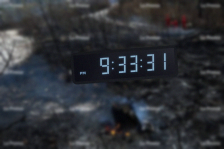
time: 9:33:31
